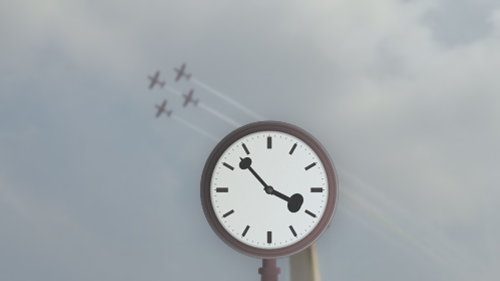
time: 3:53
